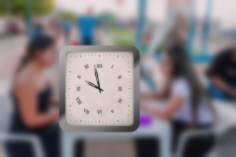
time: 9:58
